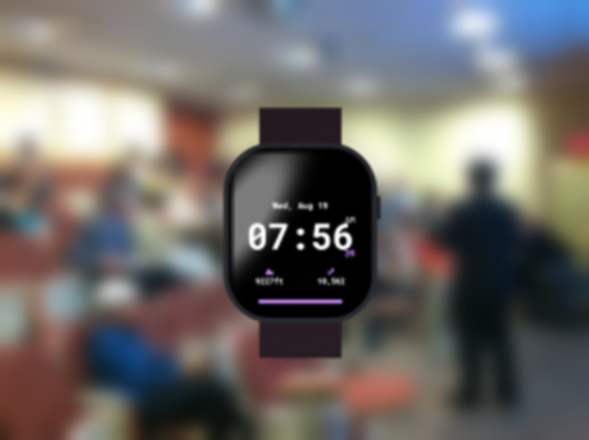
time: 7:56
